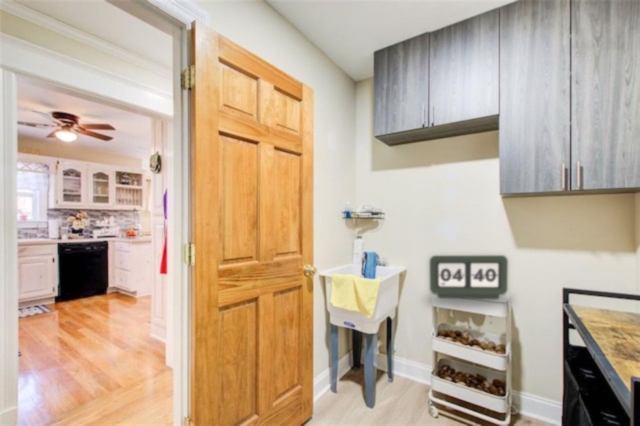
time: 4:40
